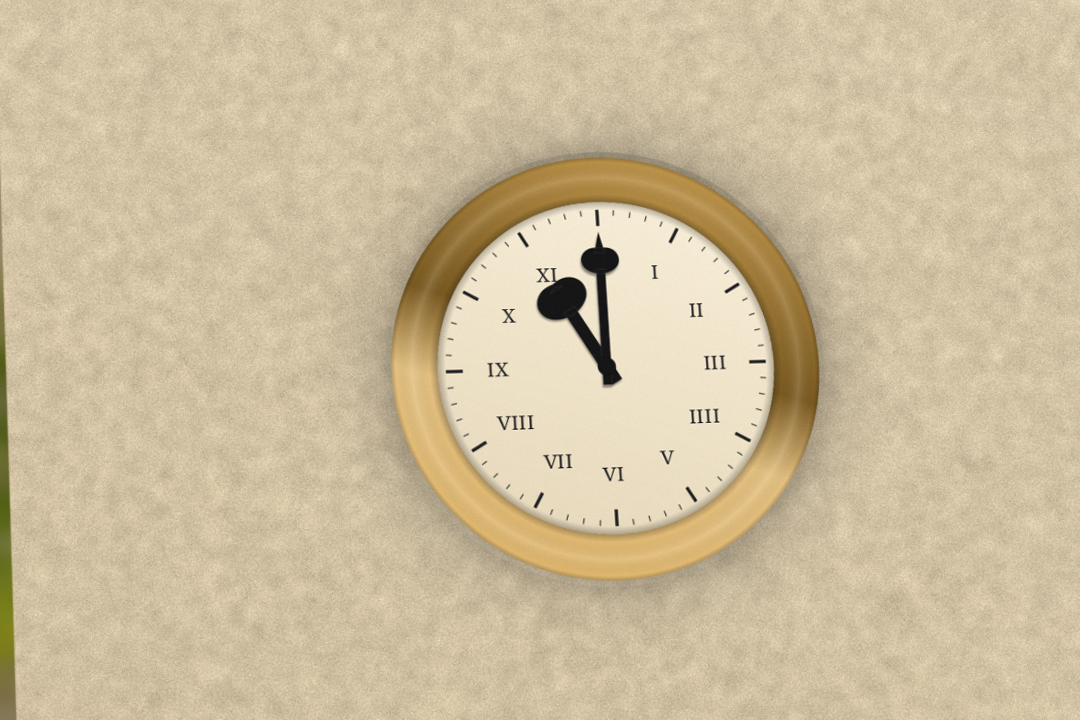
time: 11:00
